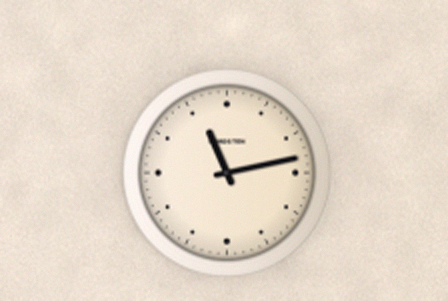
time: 11:13
